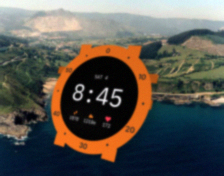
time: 8:45
